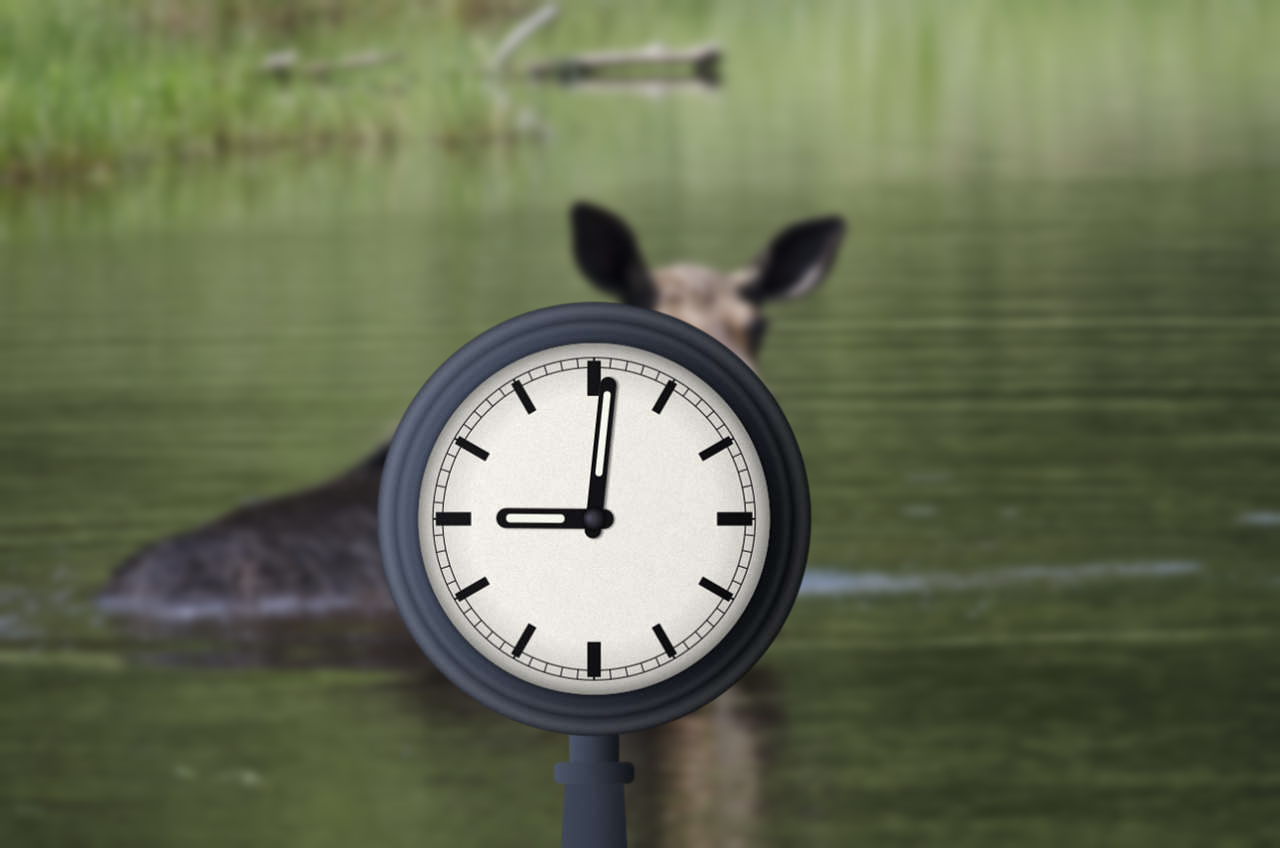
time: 9:01
